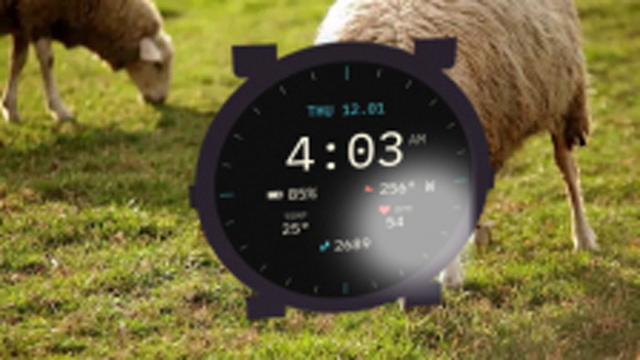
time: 4:03
